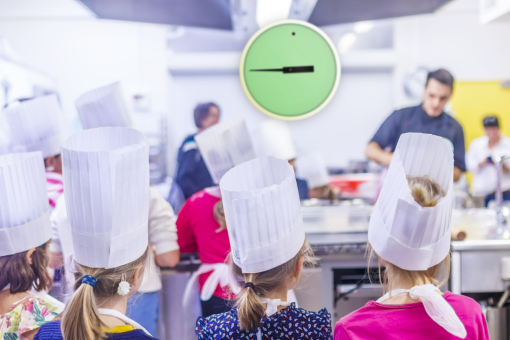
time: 2:44
